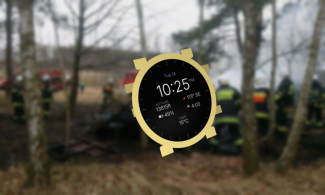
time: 10:25
